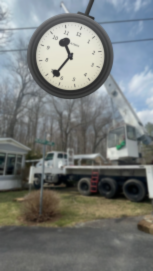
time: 10:33
